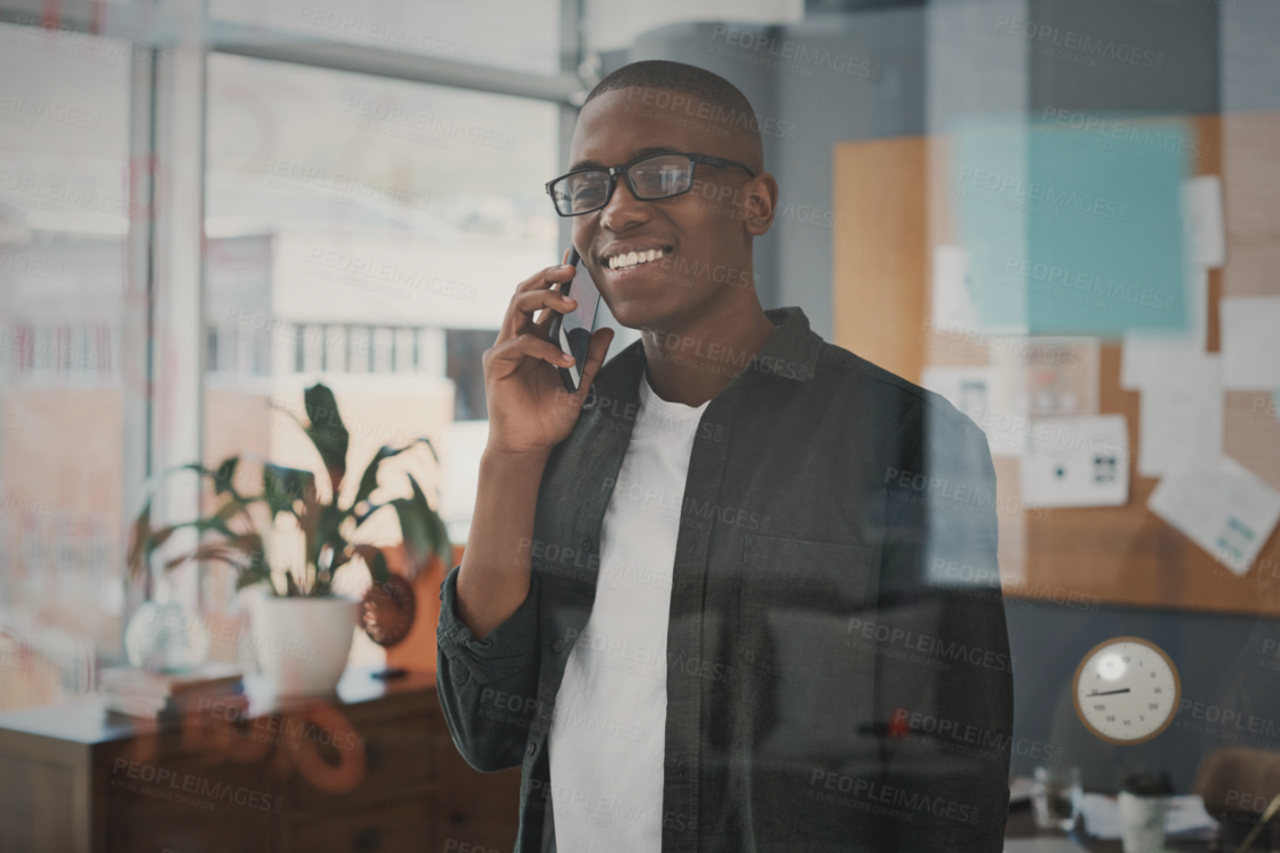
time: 8:44
